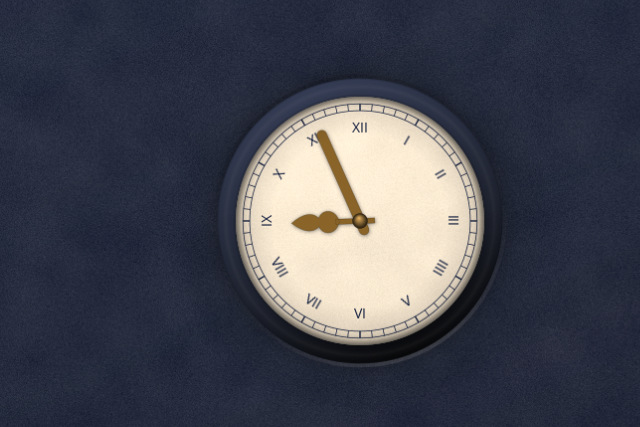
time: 8:56
